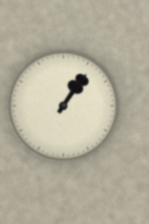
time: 1:06
